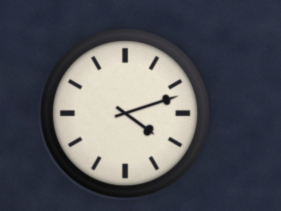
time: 4:12
